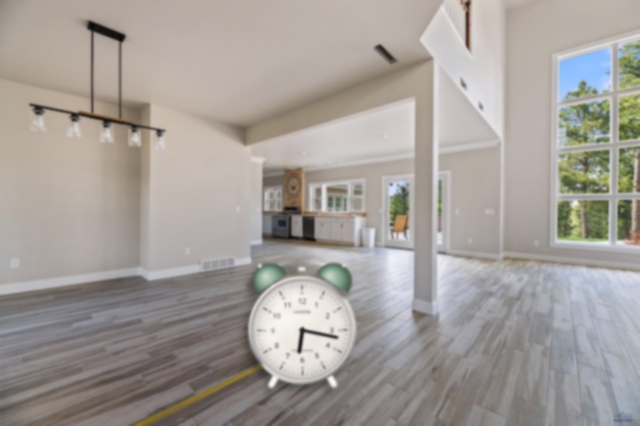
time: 6:17
